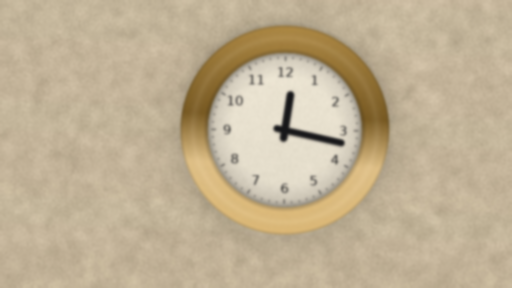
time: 12:17
